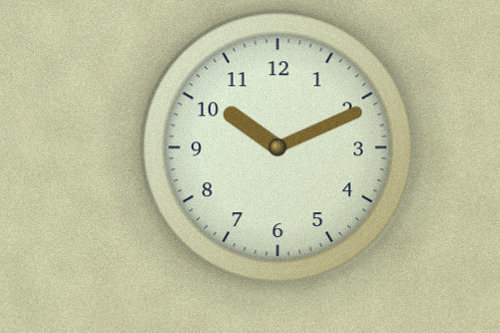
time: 10:11
